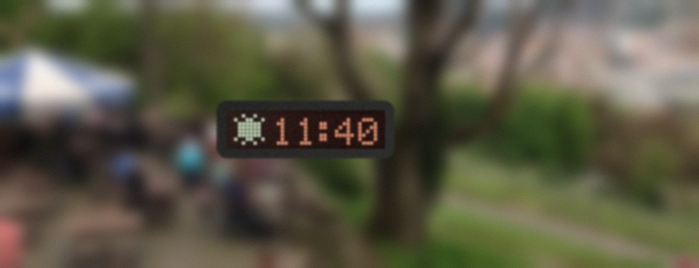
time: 11:40
